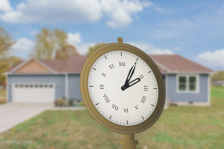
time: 2:05
